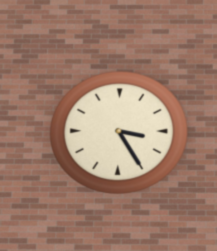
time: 3:25
